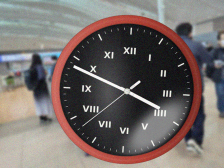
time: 3:48:38
